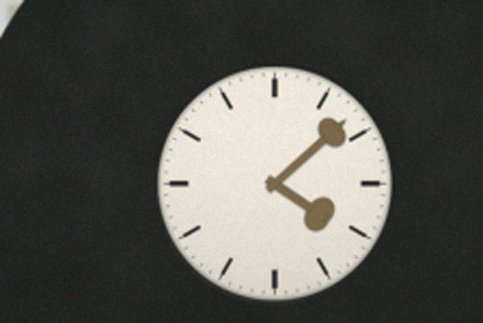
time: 4:08
